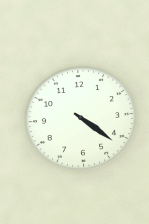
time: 4:22
